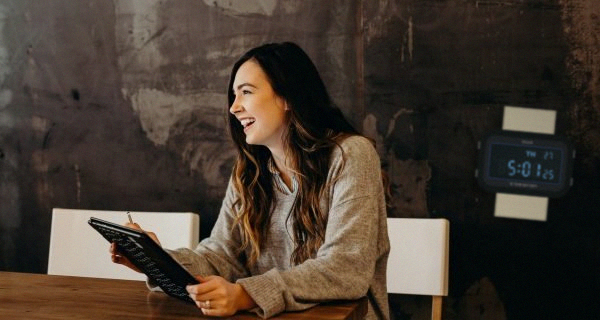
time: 5:01
